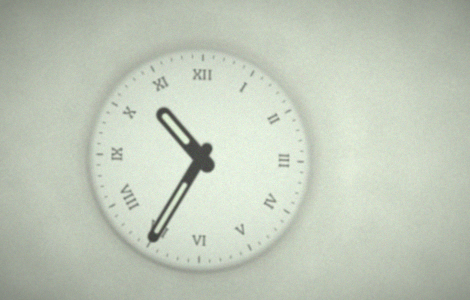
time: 10:35
